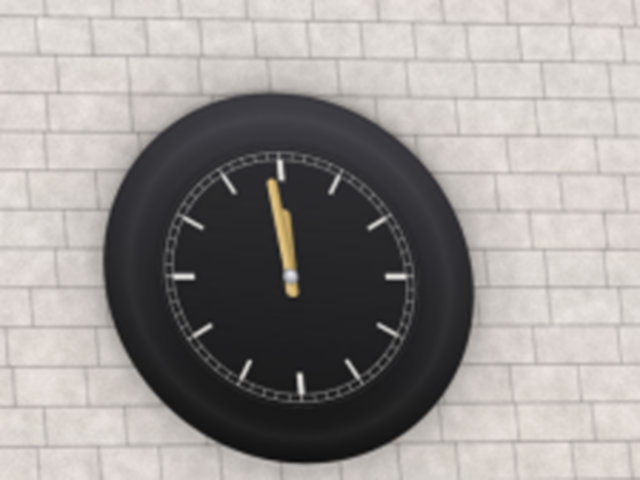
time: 11:59
